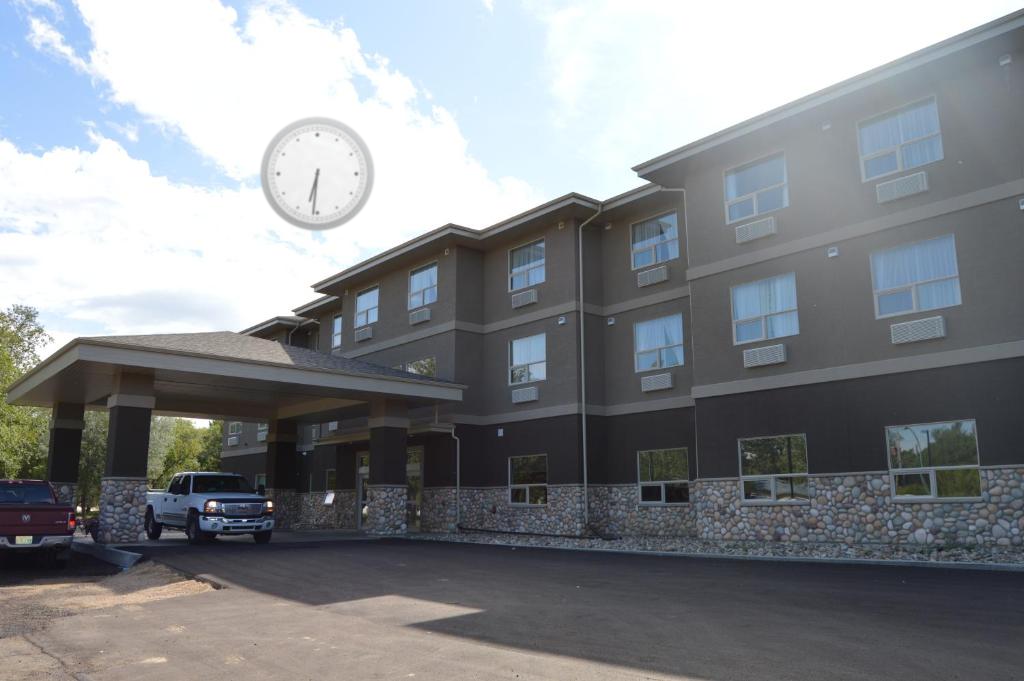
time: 6:31
